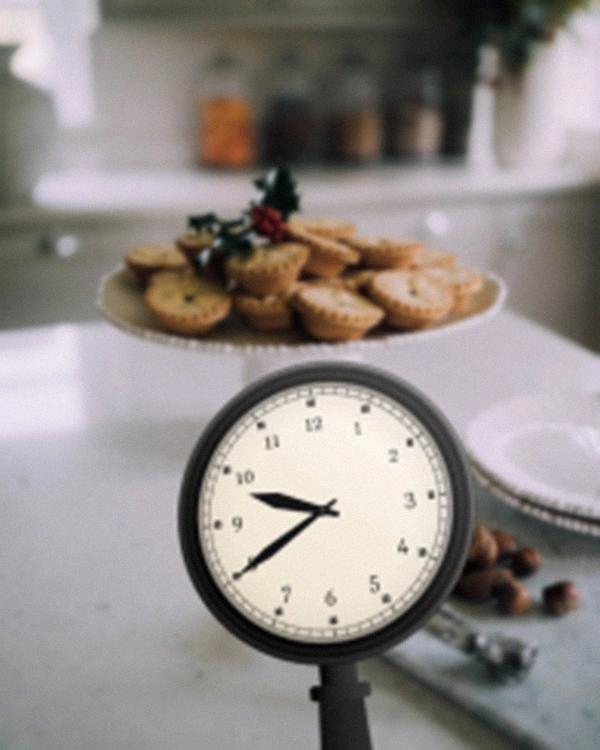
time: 9:40
